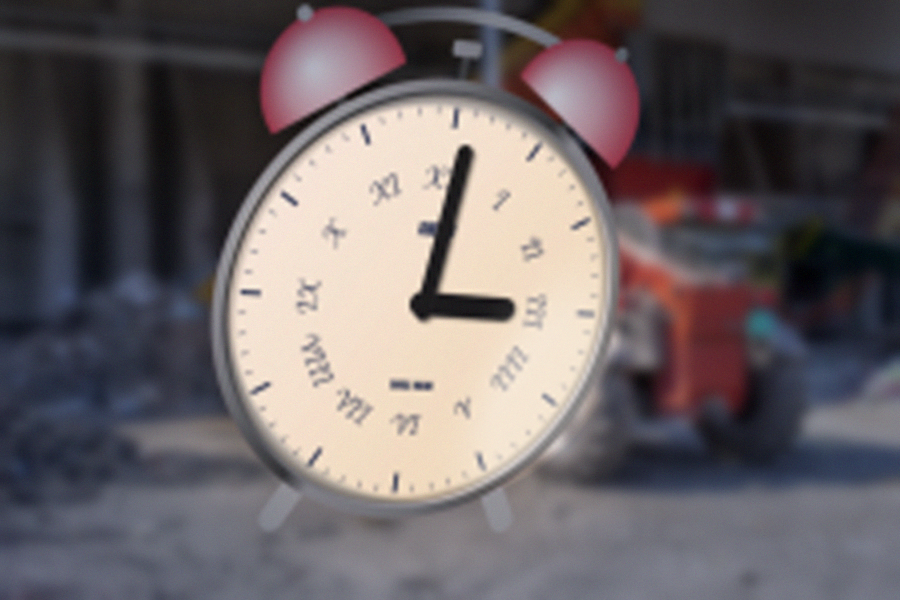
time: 3:01
